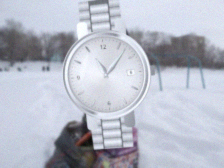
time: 11:07
